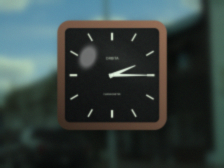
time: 2:15
